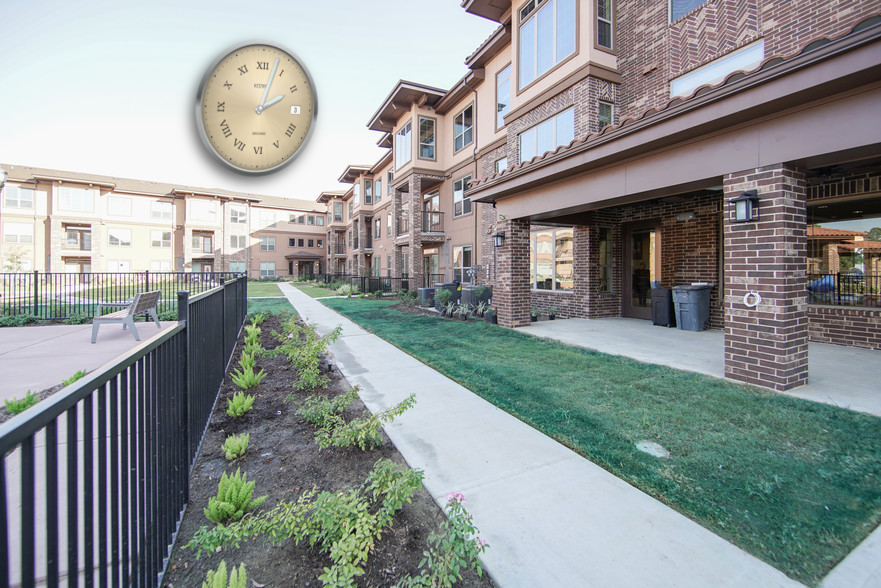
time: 2:03
